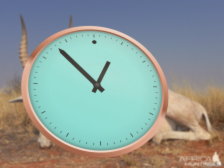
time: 12:53
